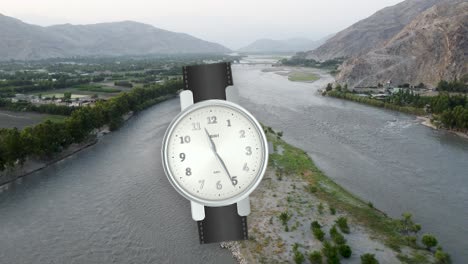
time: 11:26
